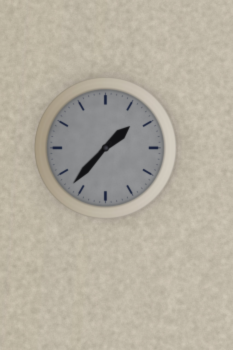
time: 1:37
